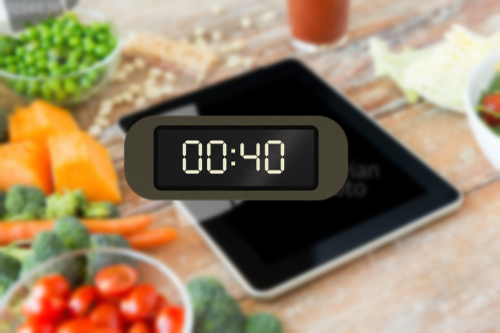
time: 0:40
